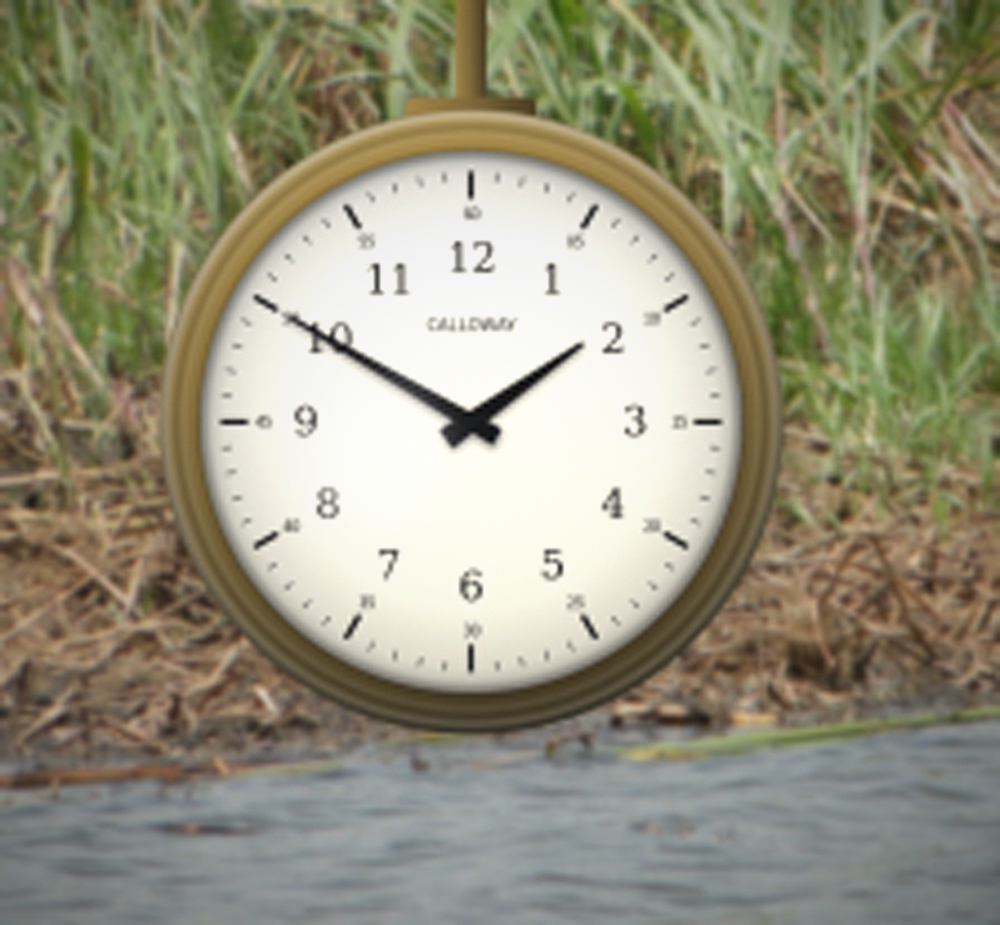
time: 1:50
